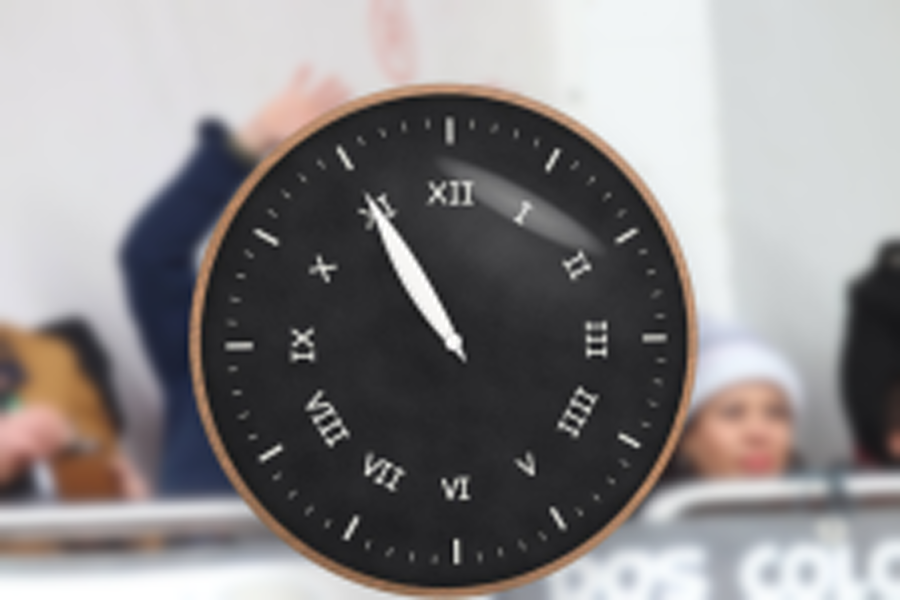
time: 10:55
